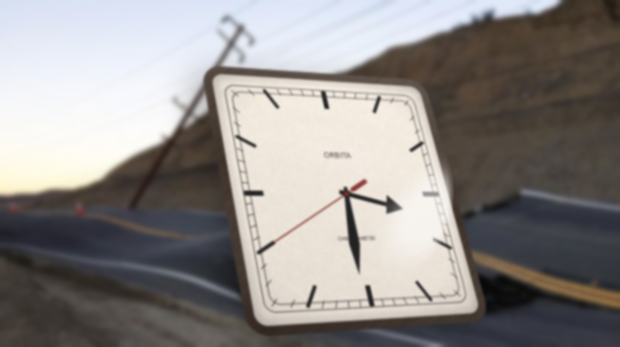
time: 3:30:40
